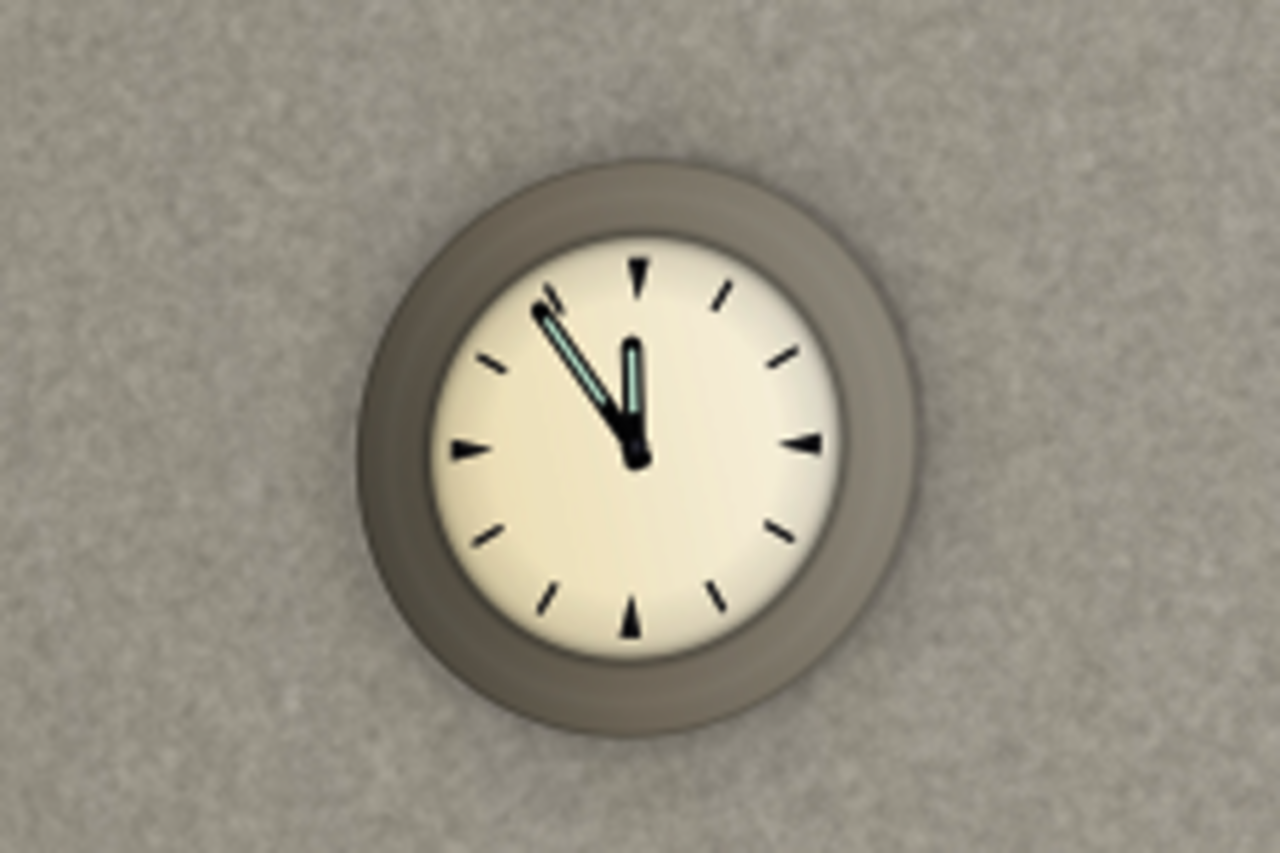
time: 11:54
